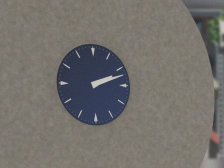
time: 2:12
